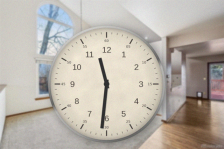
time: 11:31
